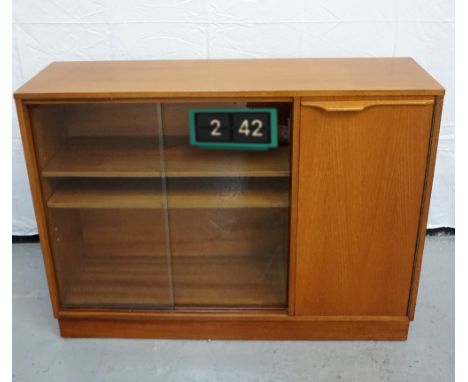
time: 2:42
